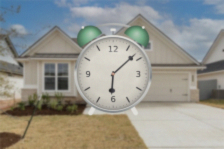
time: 6:08
